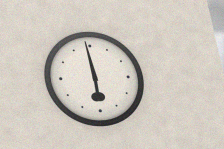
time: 5:59
